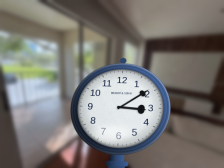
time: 3:09
